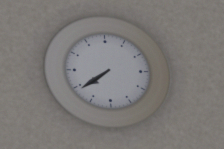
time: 7:39
